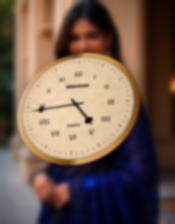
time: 4:44
